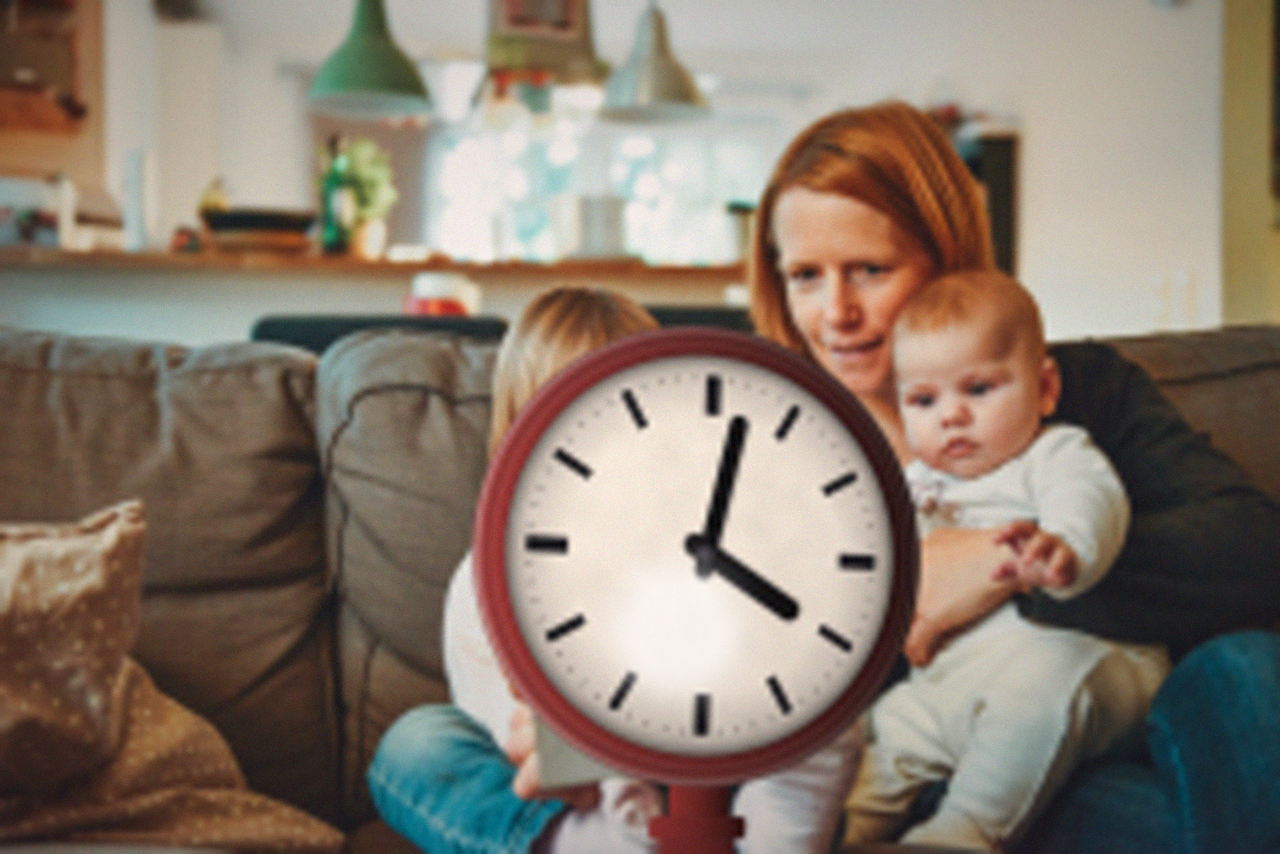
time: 4:02
